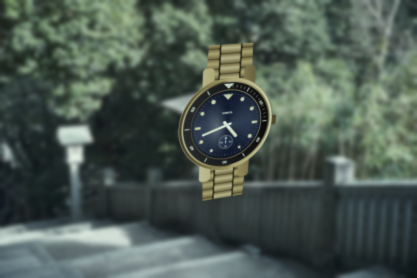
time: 4:42
